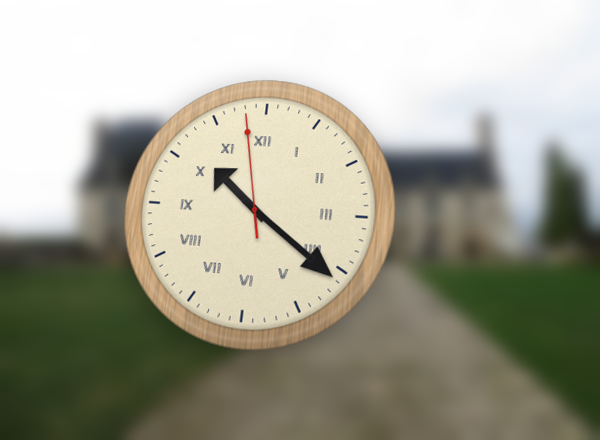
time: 10:20:58
